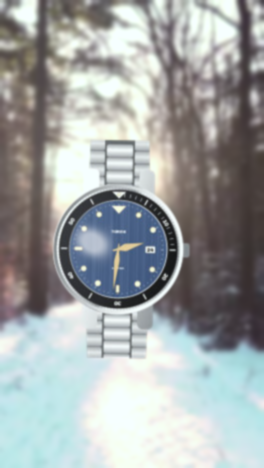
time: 2:31
